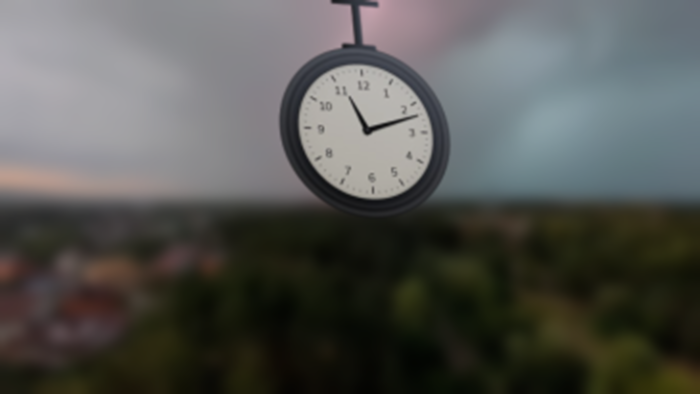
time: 11:12
